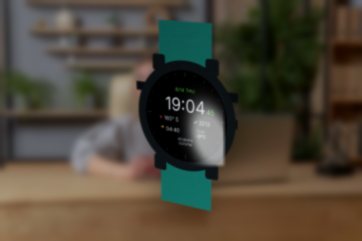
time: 19:04
